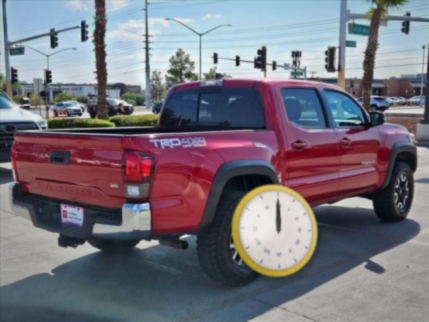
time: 12:00
